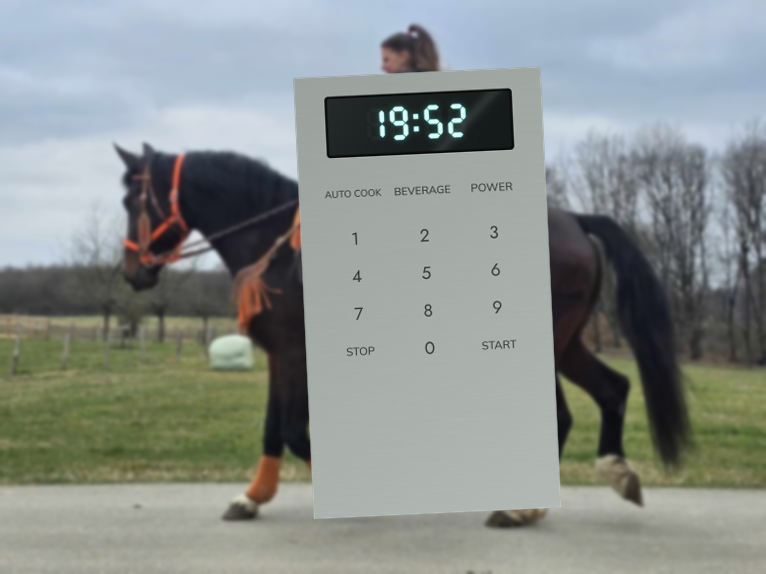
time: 19:52
